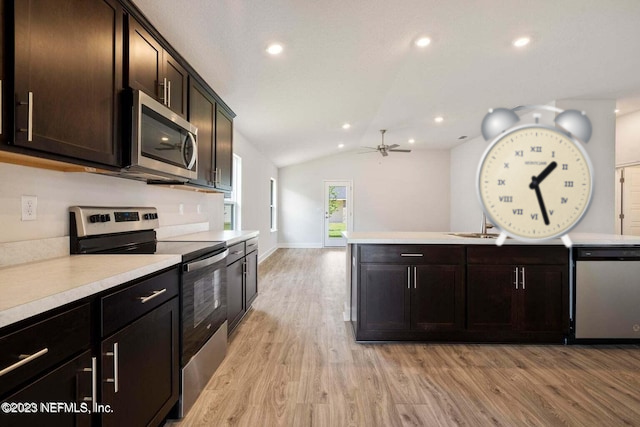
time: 1:27
